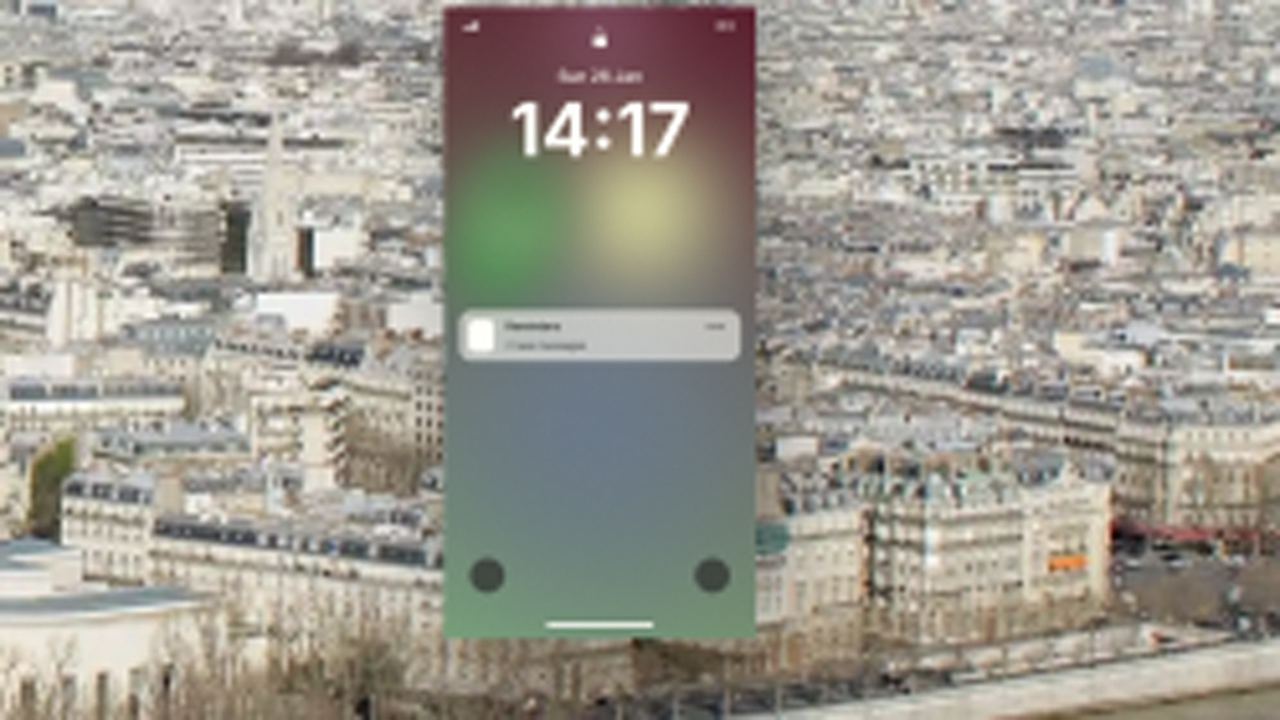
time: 14:17
